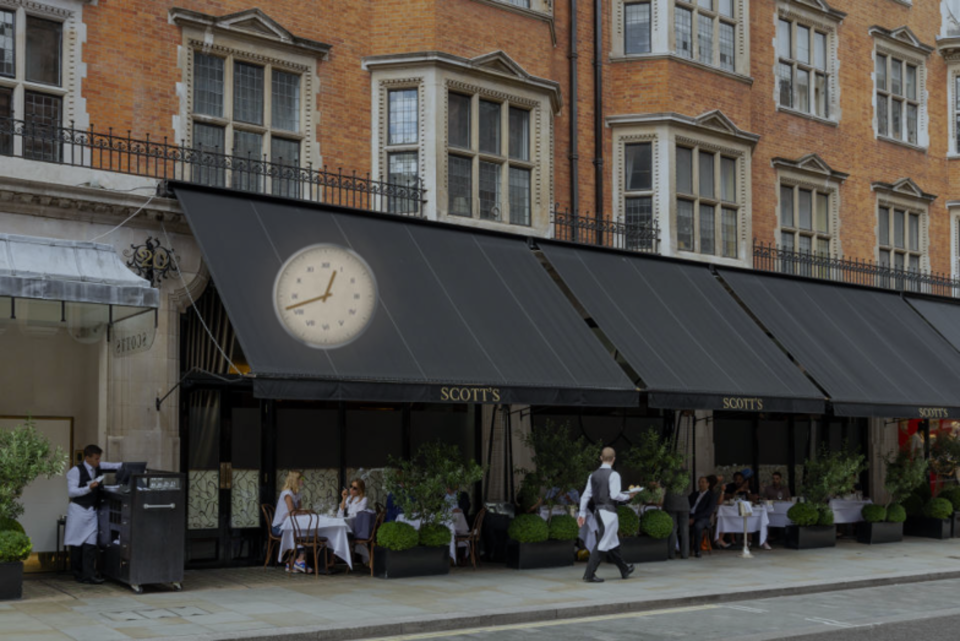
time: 12:42
